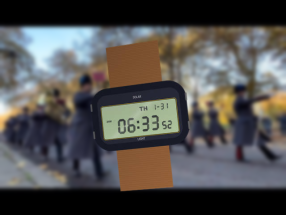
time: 6:33:52
